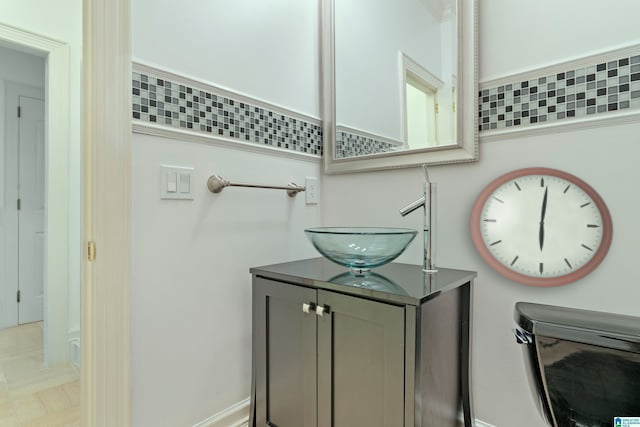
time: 6:01
